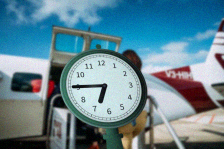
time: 6:45
